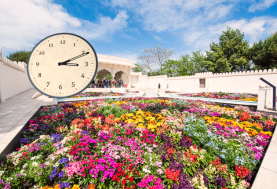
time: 3:11
